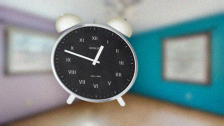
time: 12:48
